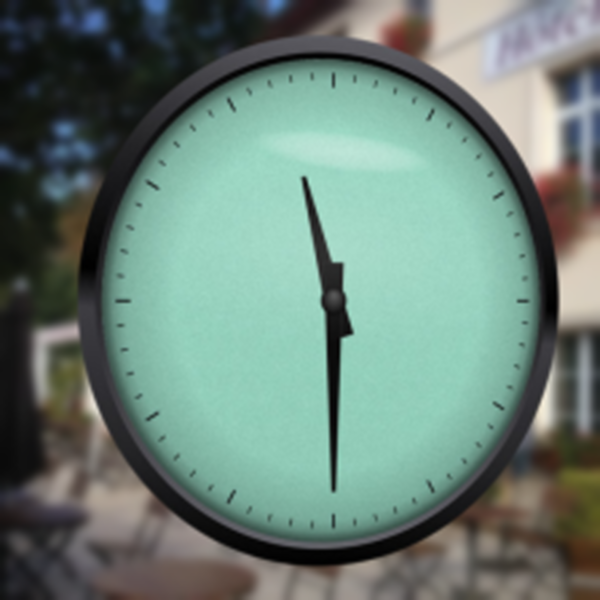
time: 11:30
